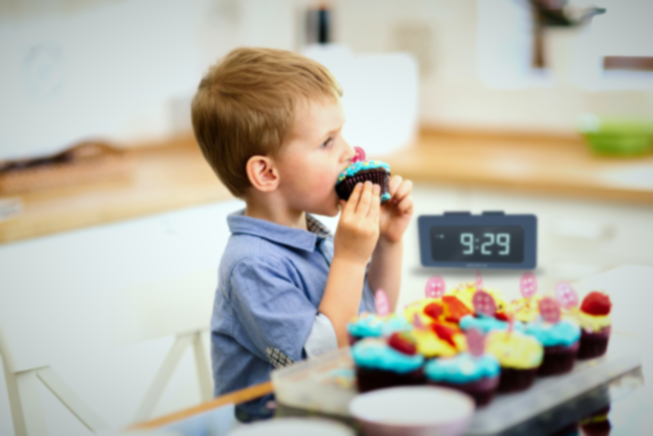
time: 9:29
